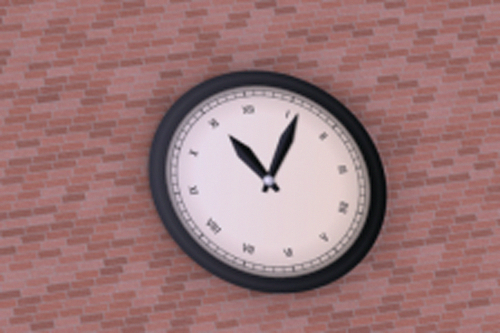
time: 11:06
